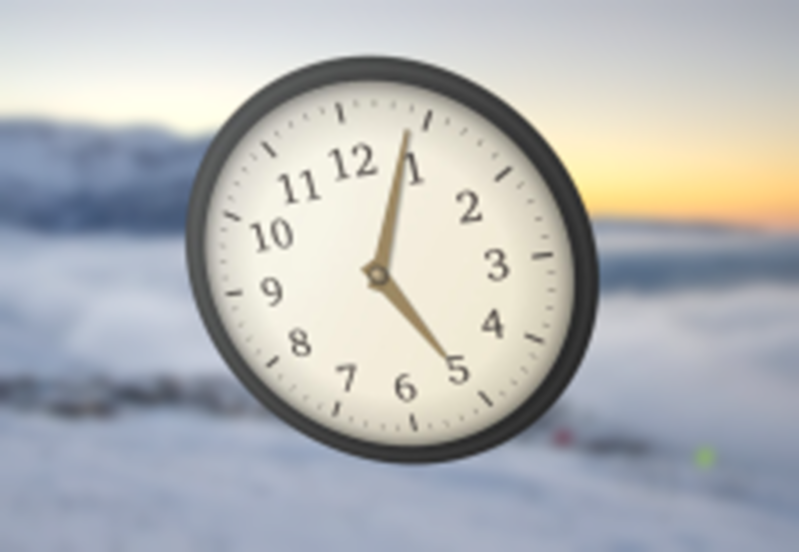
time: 5:04
